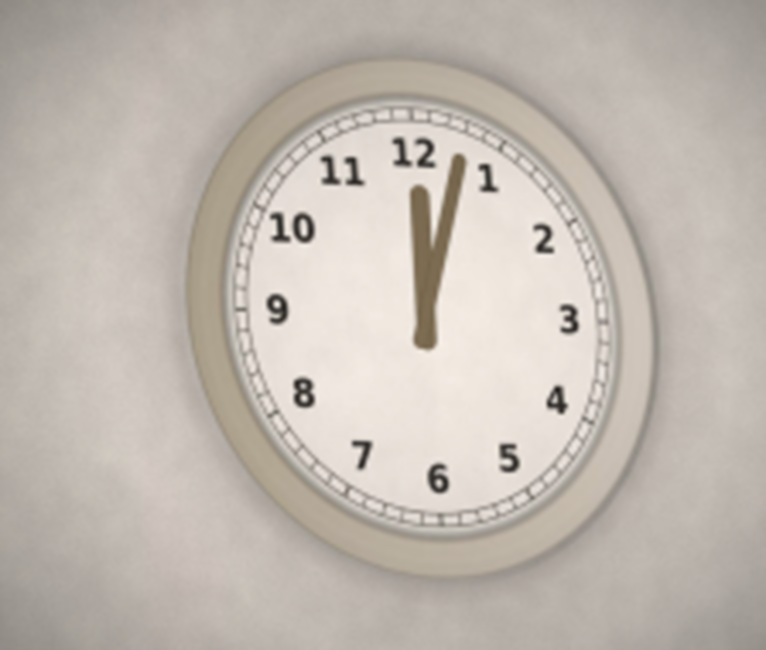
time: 12:03
